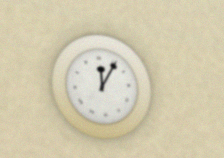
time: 12:06
